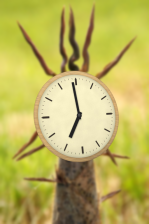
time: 6:59
